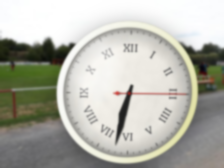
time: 6:32:15
